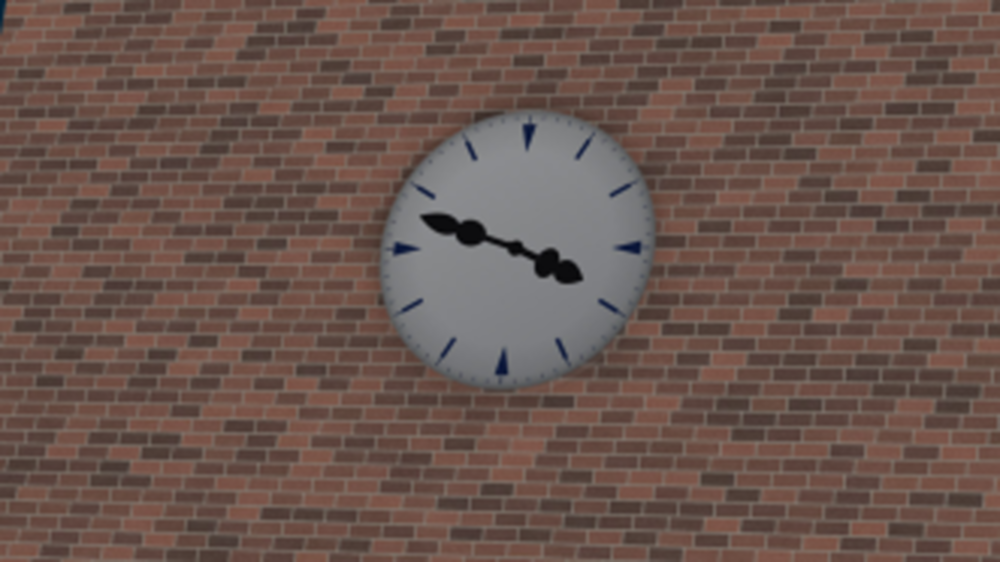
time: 3:48
